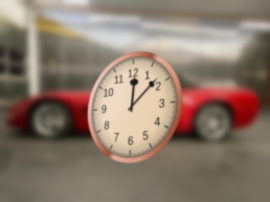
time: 12:08
